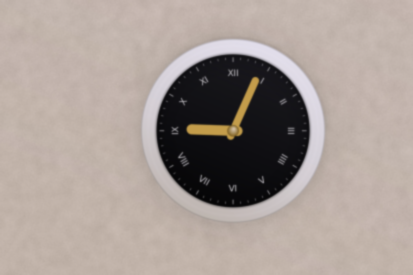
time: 9:04
